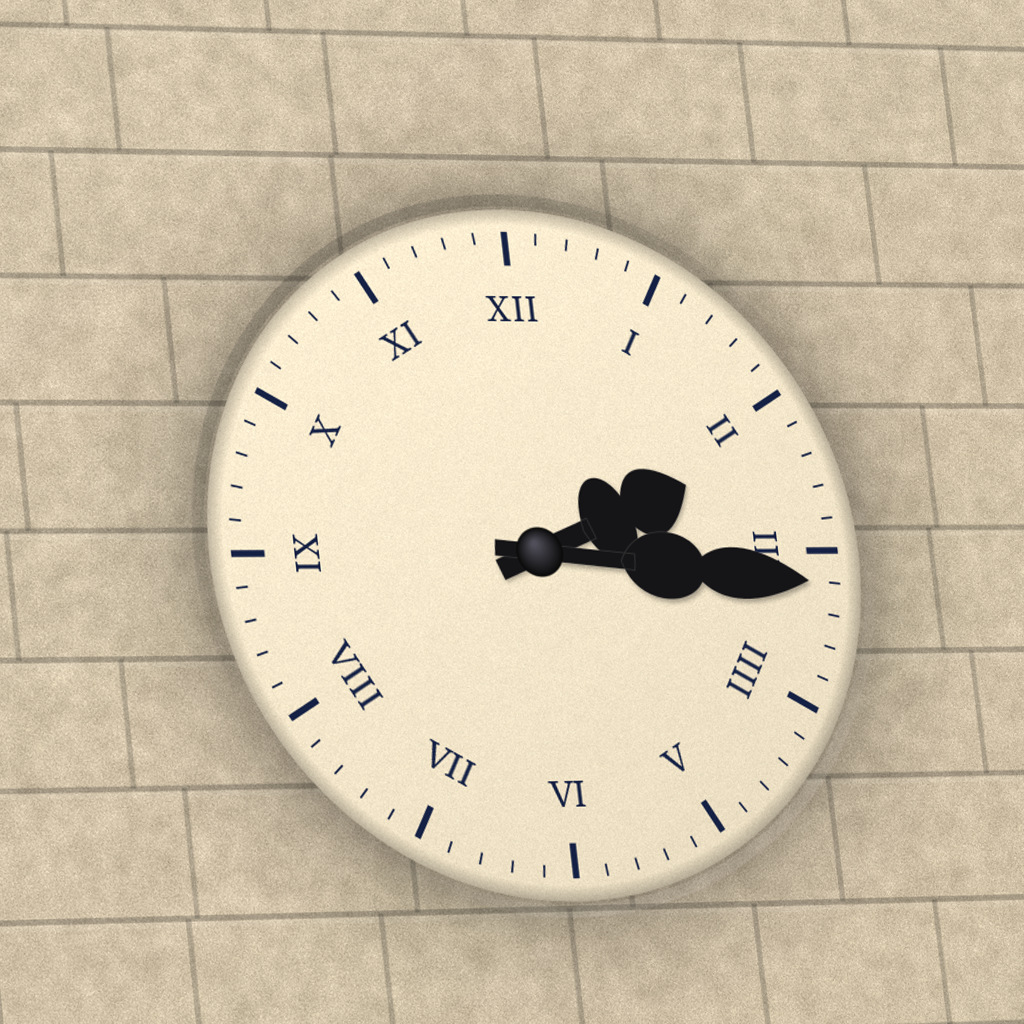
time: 2:16
